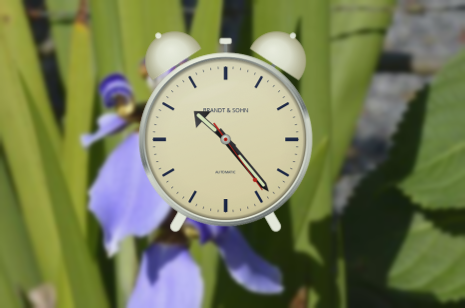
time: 10:23:24
